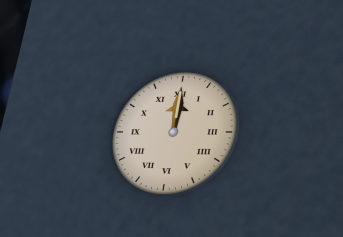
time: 12:00
